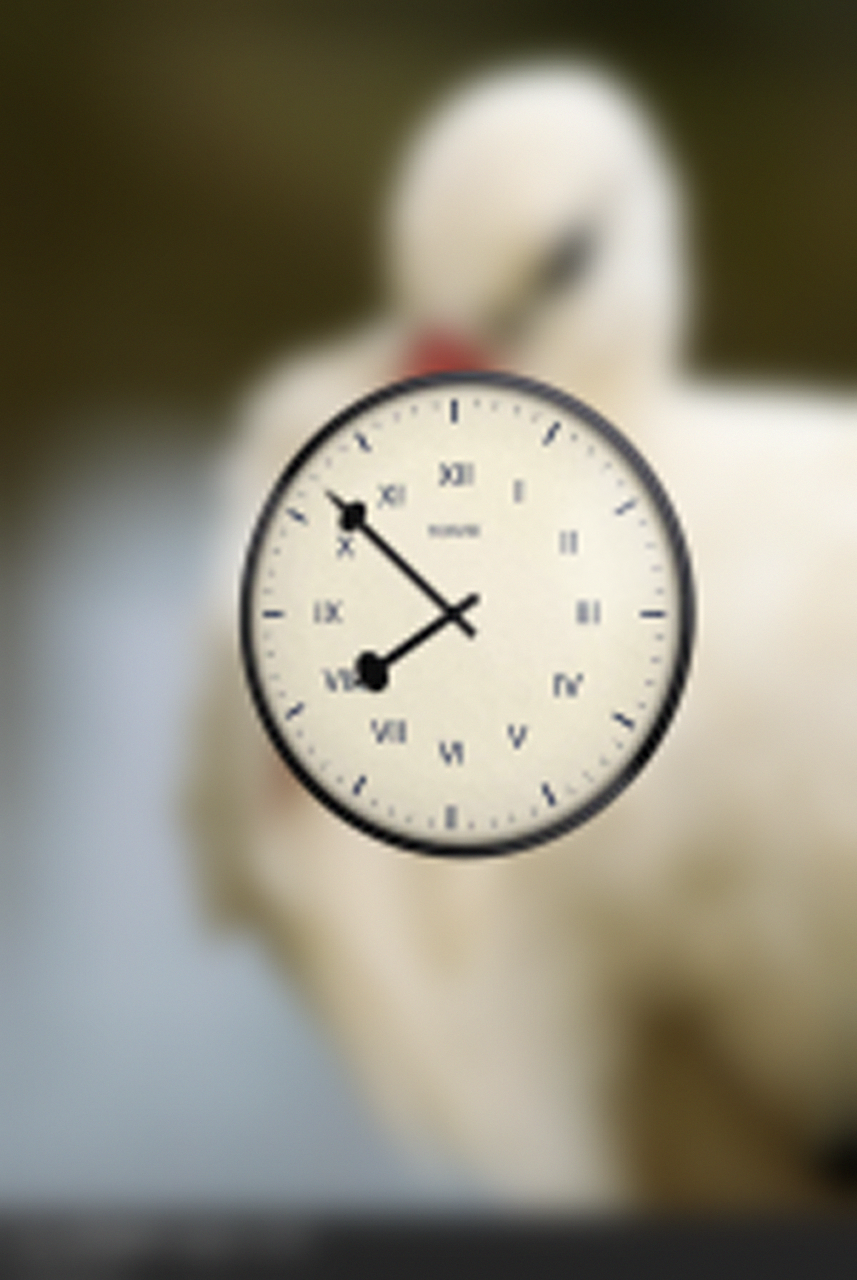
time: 7:52
